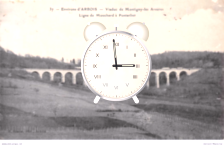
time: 2:59
